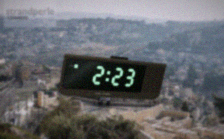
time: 2:23
